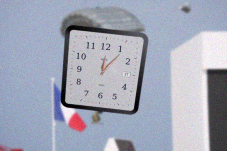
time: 12:06
